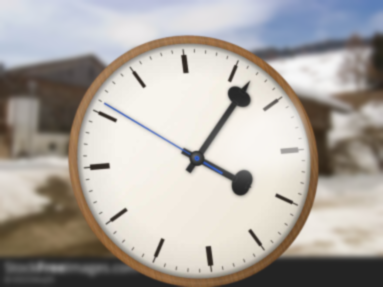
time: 4:06:51
